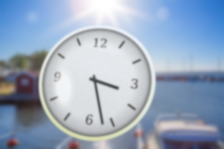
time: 3:27
